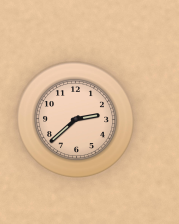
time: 2:38
